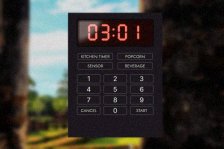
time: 3:01
